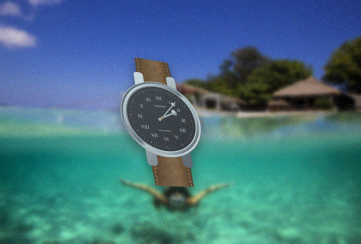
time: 2:07
